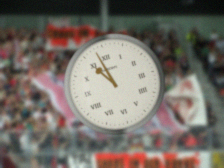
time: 10:58
